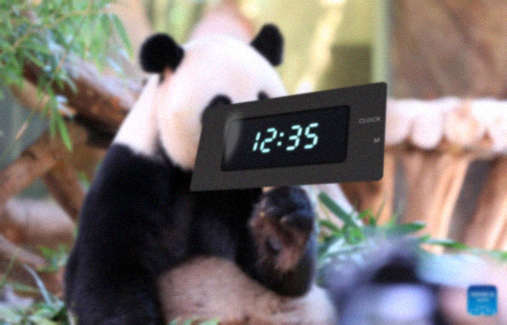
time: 12:35
